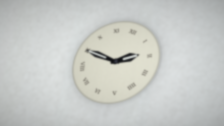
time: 1:45
